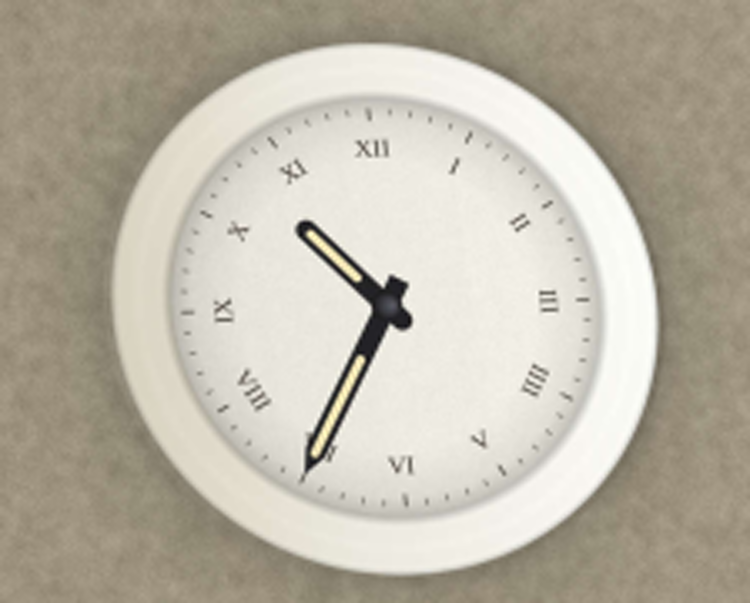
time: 10:35
